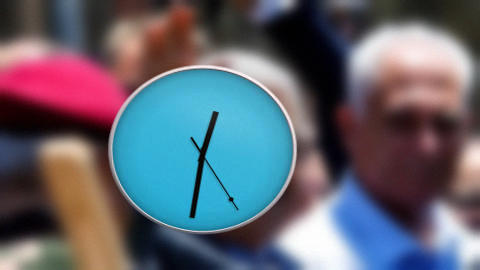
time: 12:31:25
